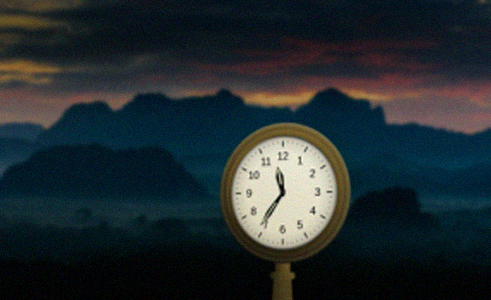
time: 11:36
